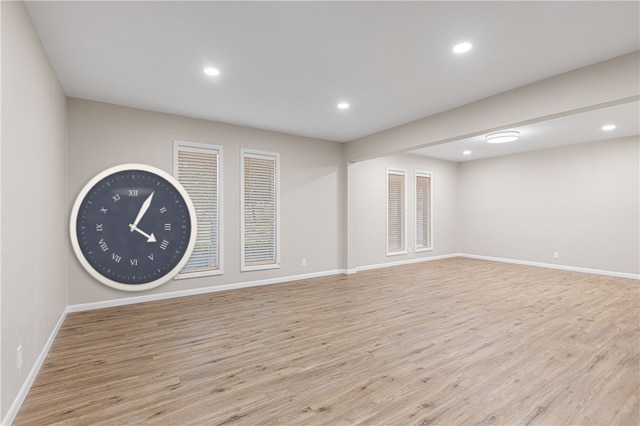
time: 4:05
